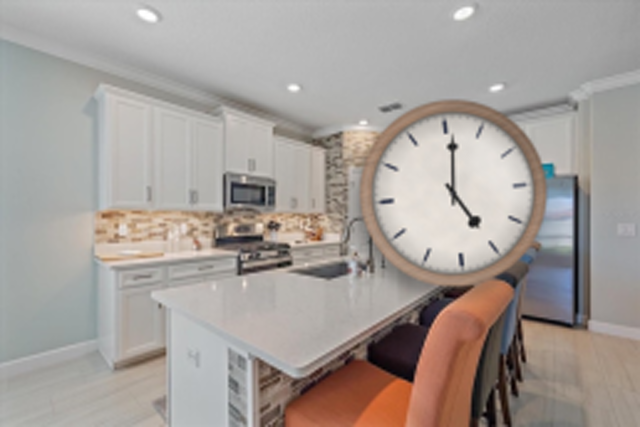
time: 5:01
